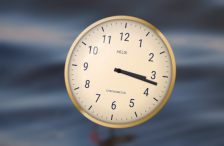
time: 3:17
